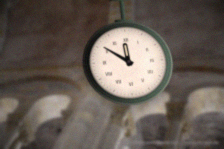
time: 11:51
